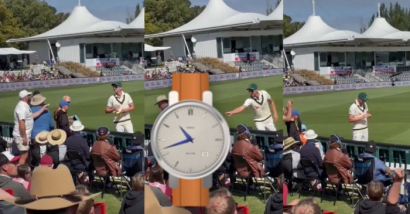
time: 10:42
